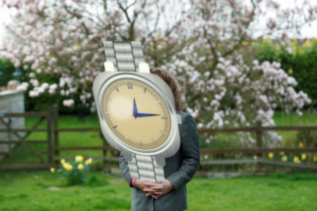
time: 12:14
